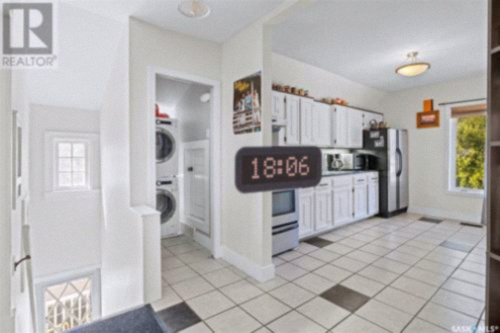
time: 18:06
